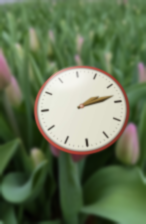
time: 2:13
